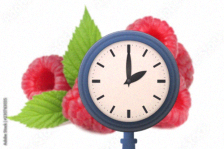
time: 2:00
